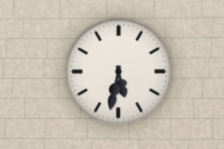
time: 5:32
